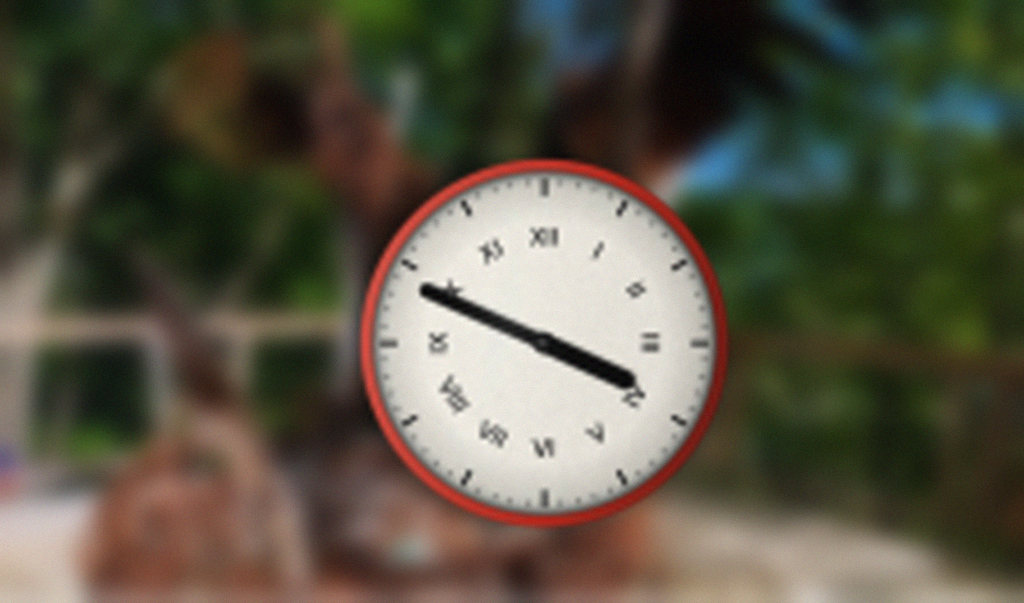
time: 3:49
